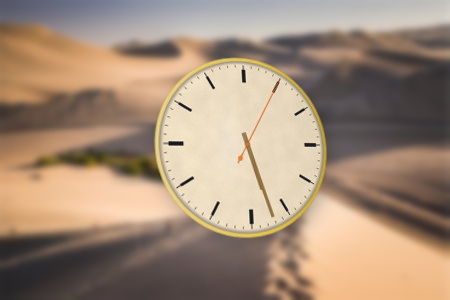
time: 5:27:05
